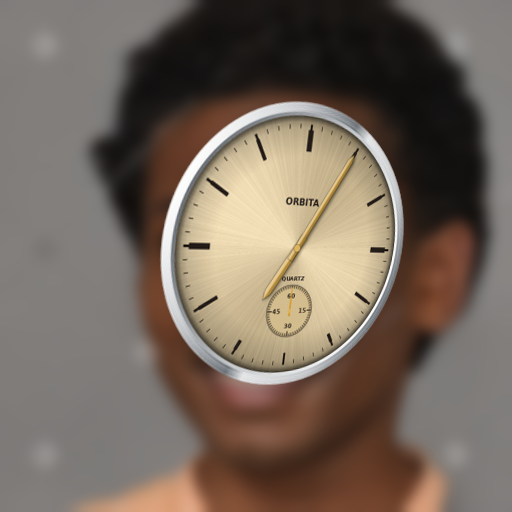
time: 7:05
